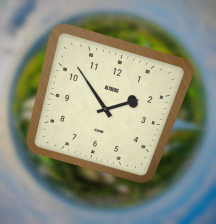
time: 1:52
